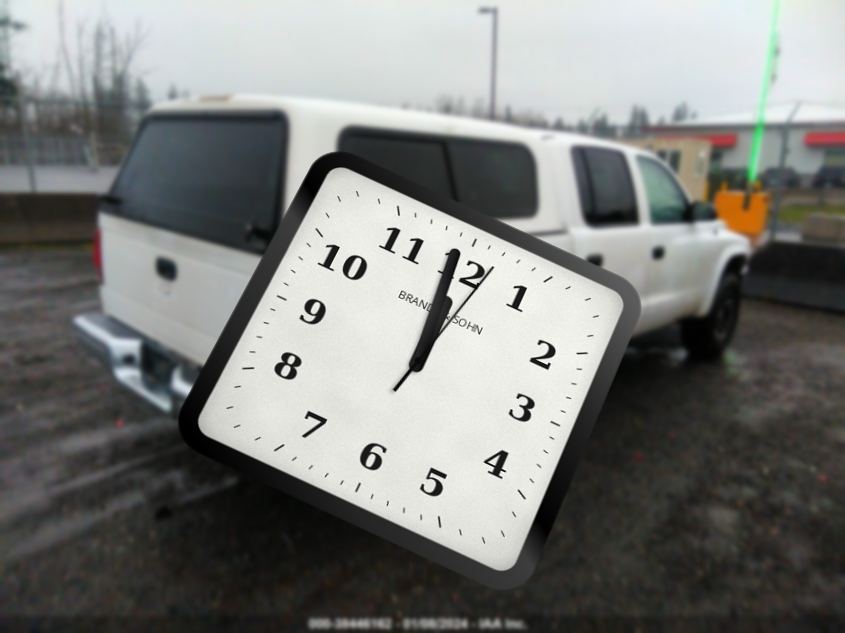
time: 11:59:02
